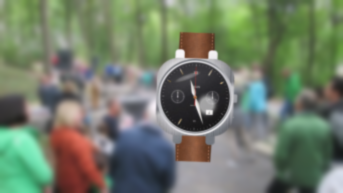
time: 11:27
